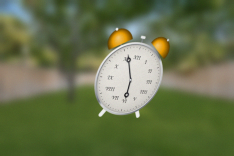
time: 5:56
